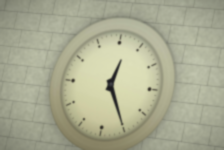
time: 12:25
